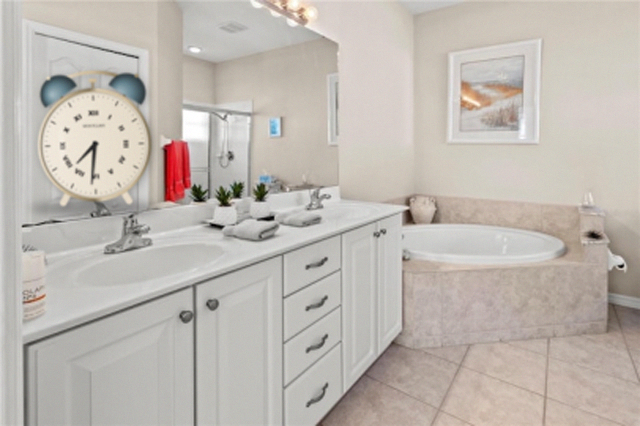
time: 7:31
